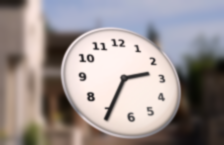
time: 2:35
